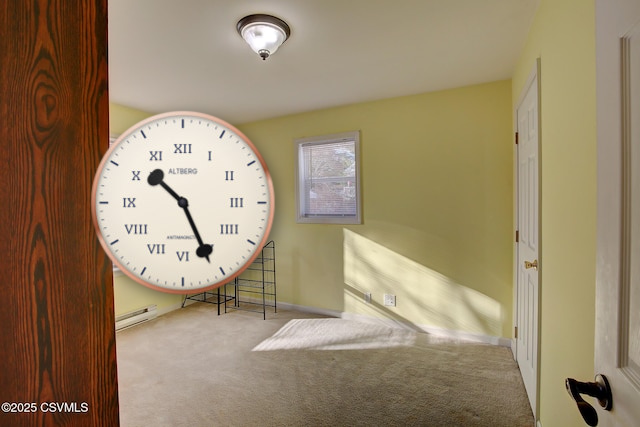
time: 10:26
